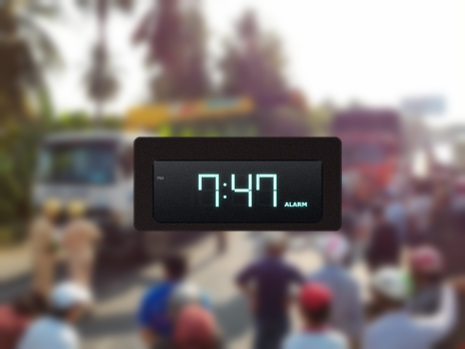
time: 7:47
